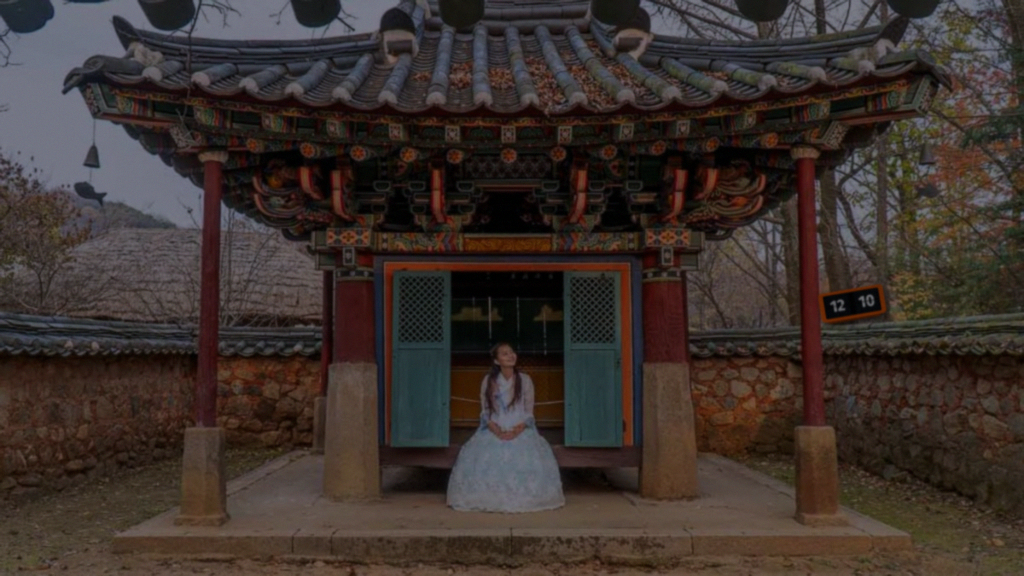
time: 12:10
